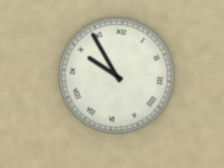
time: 9:54
